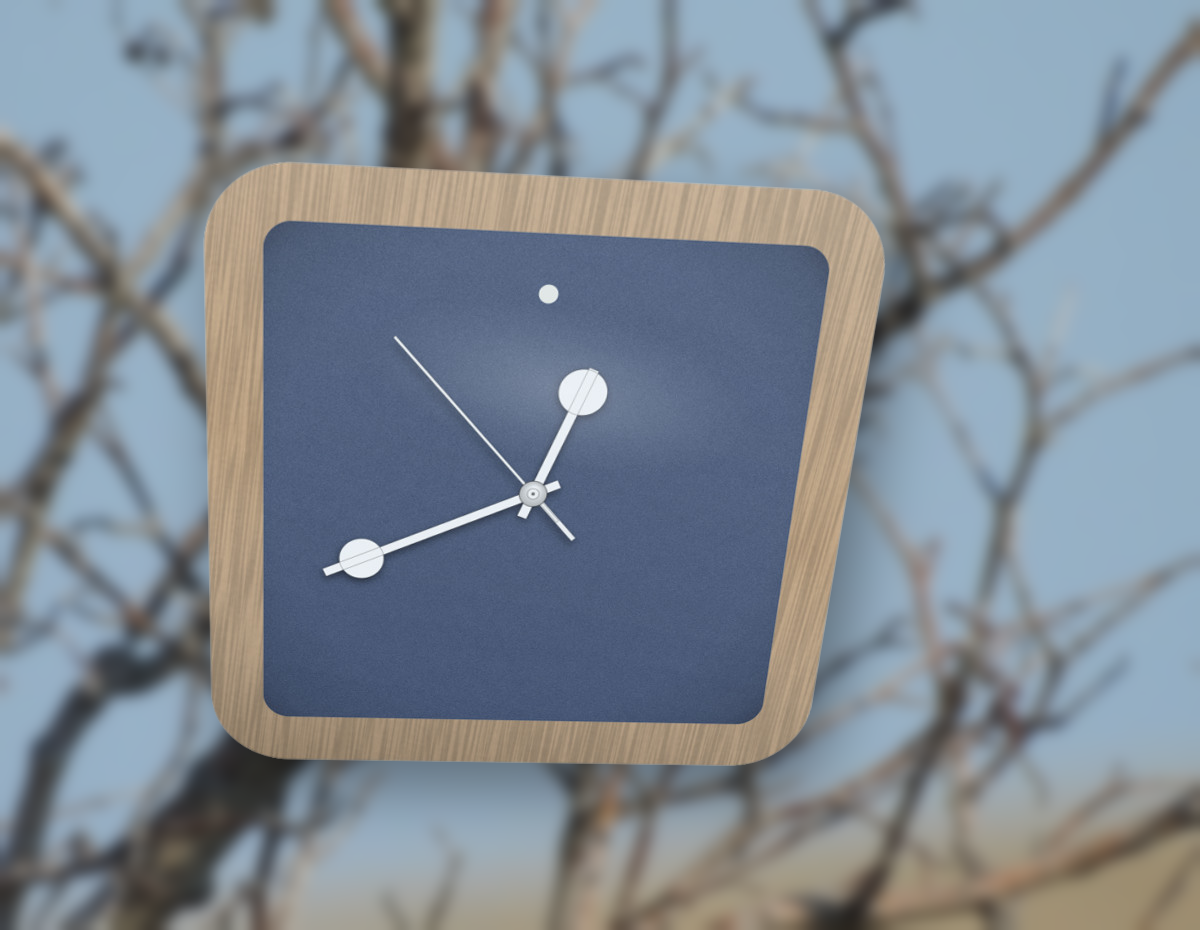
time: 12:40:53
